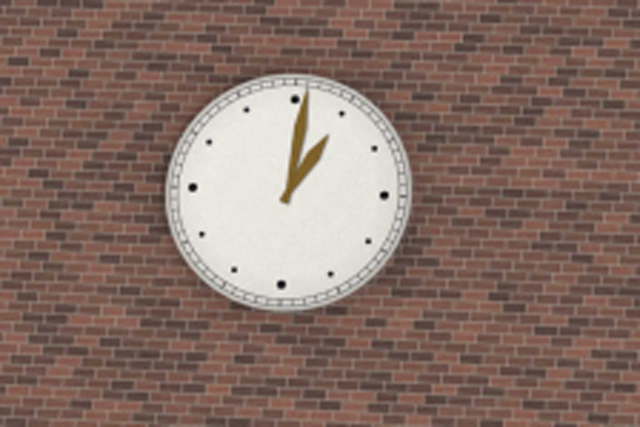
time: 1:01
